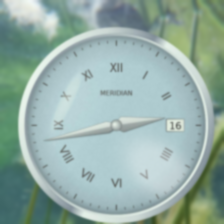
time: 2:43
